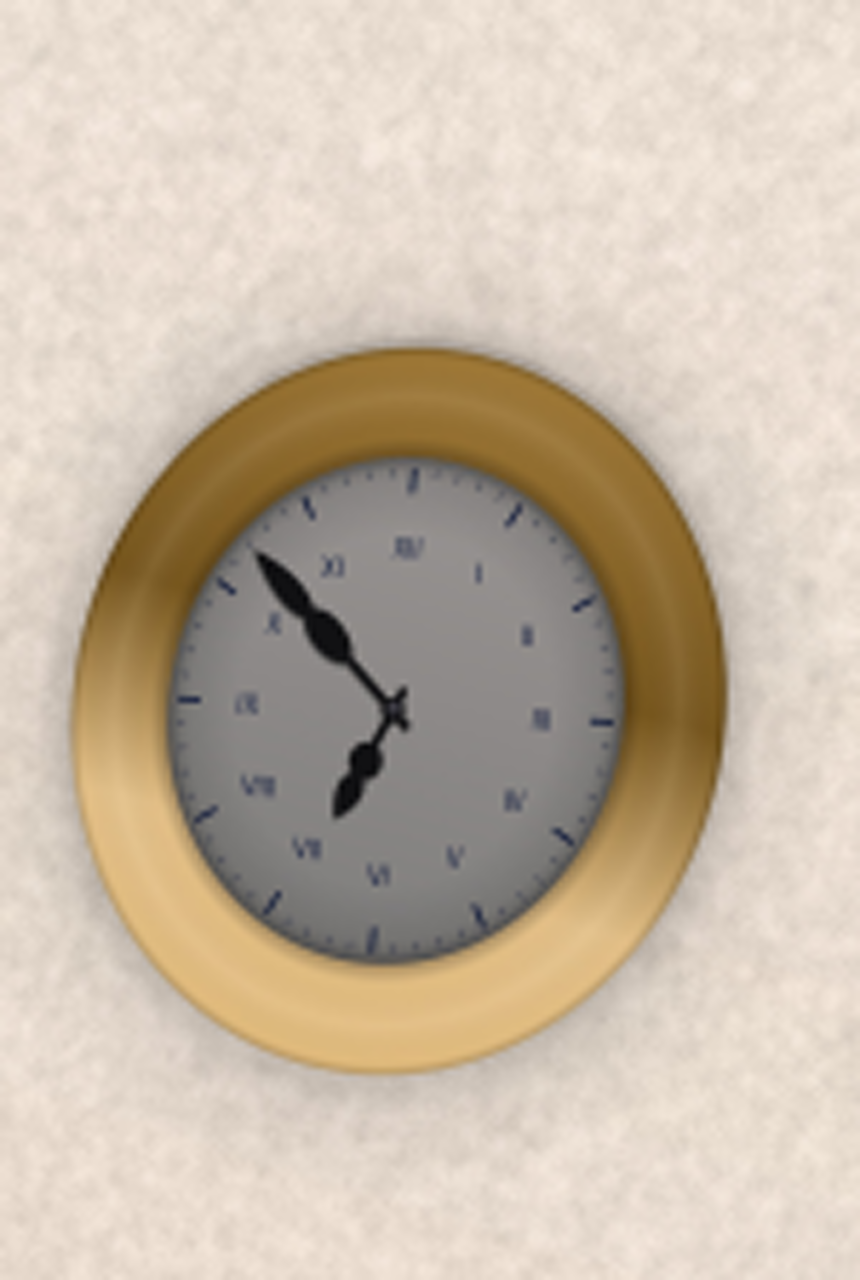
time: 6:52
